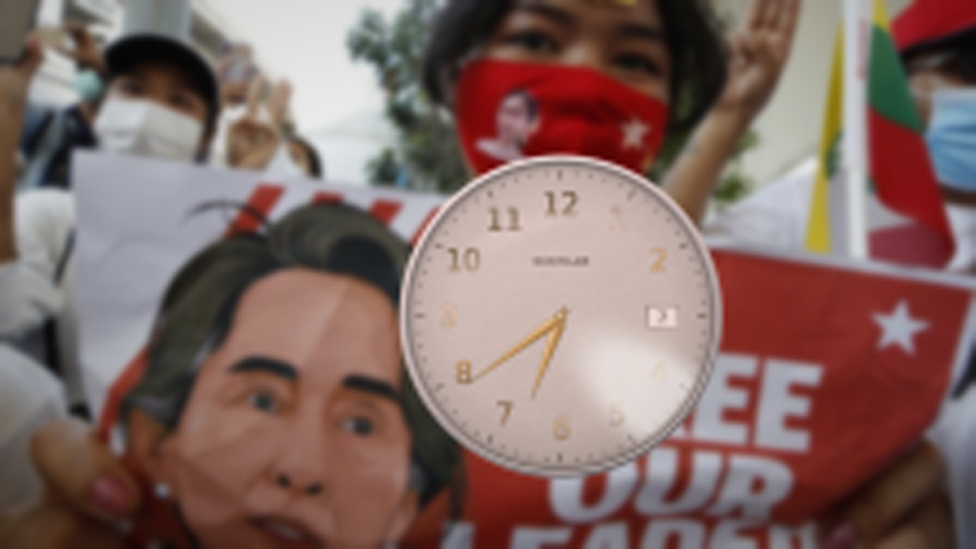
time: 6:39
